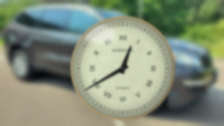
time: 12:40
